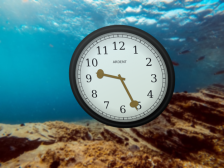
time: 9:26
